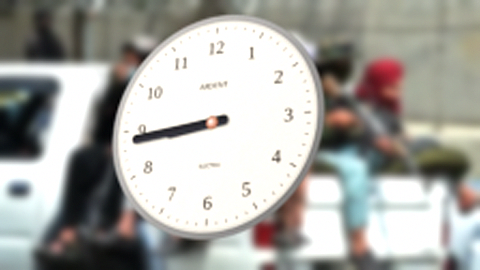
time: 8:44
